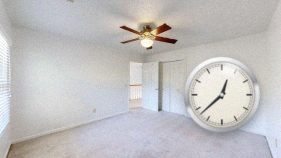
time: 12:38
